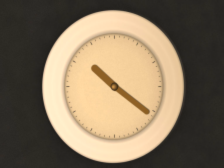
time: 10:21
